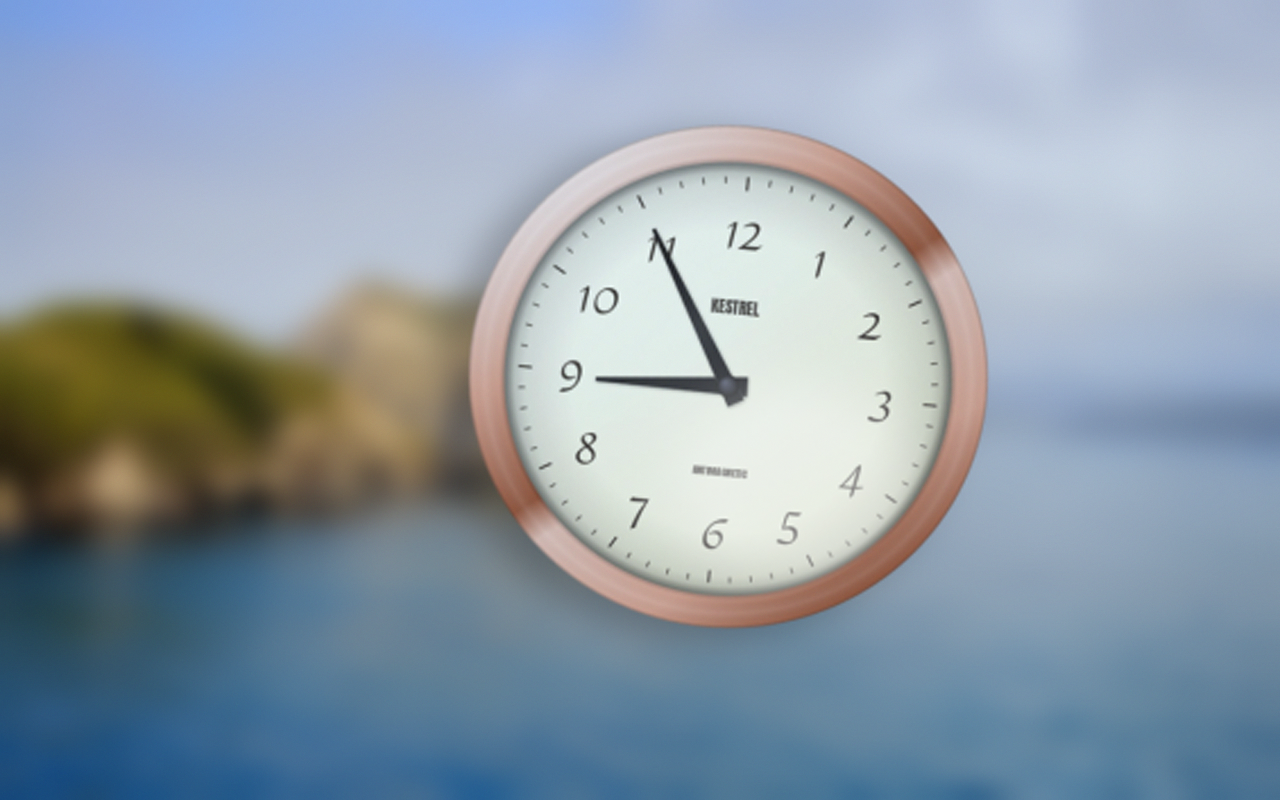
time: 8:55
